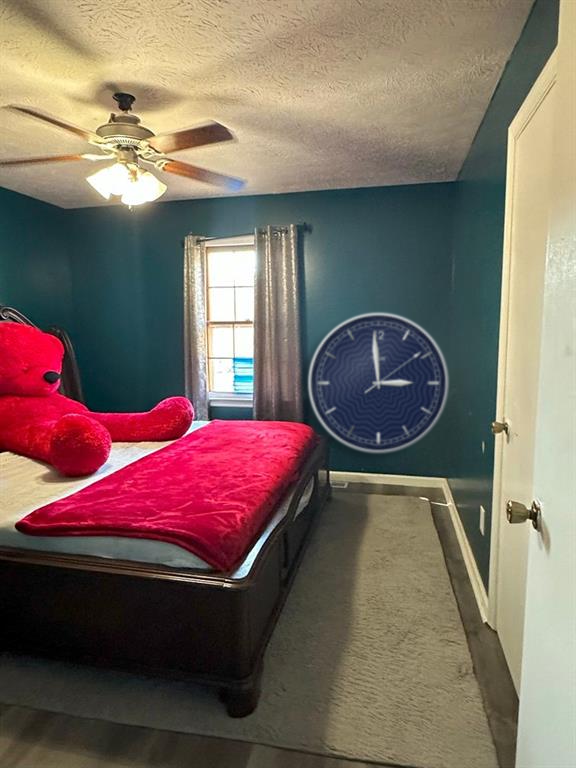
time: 2:59:09
